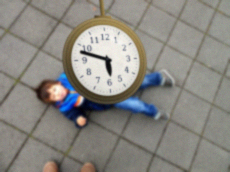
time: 5:48
